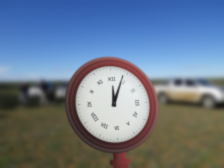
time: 12:04
